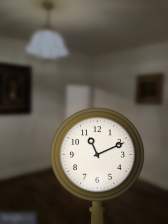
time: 11:11
